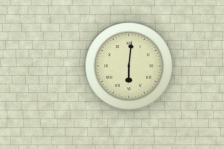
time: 6:01
